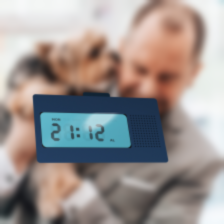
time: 21:12
